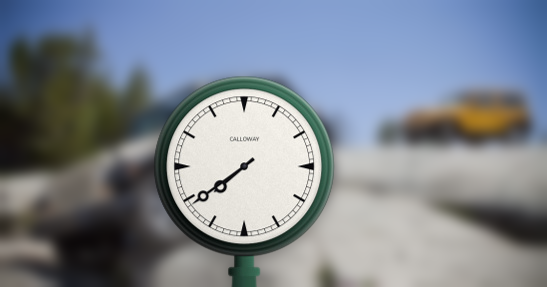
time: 7:39
